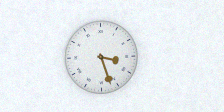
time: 3:27
